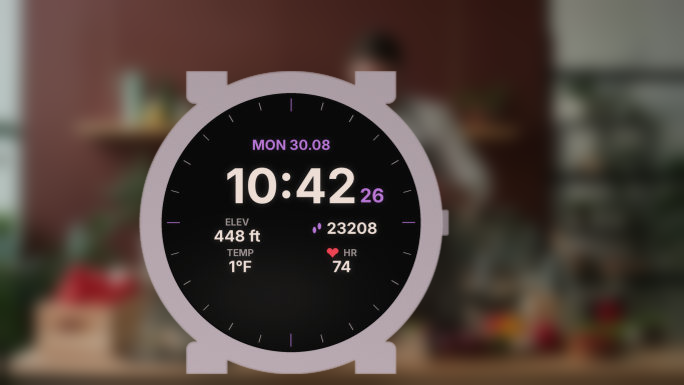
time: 10:42:26
